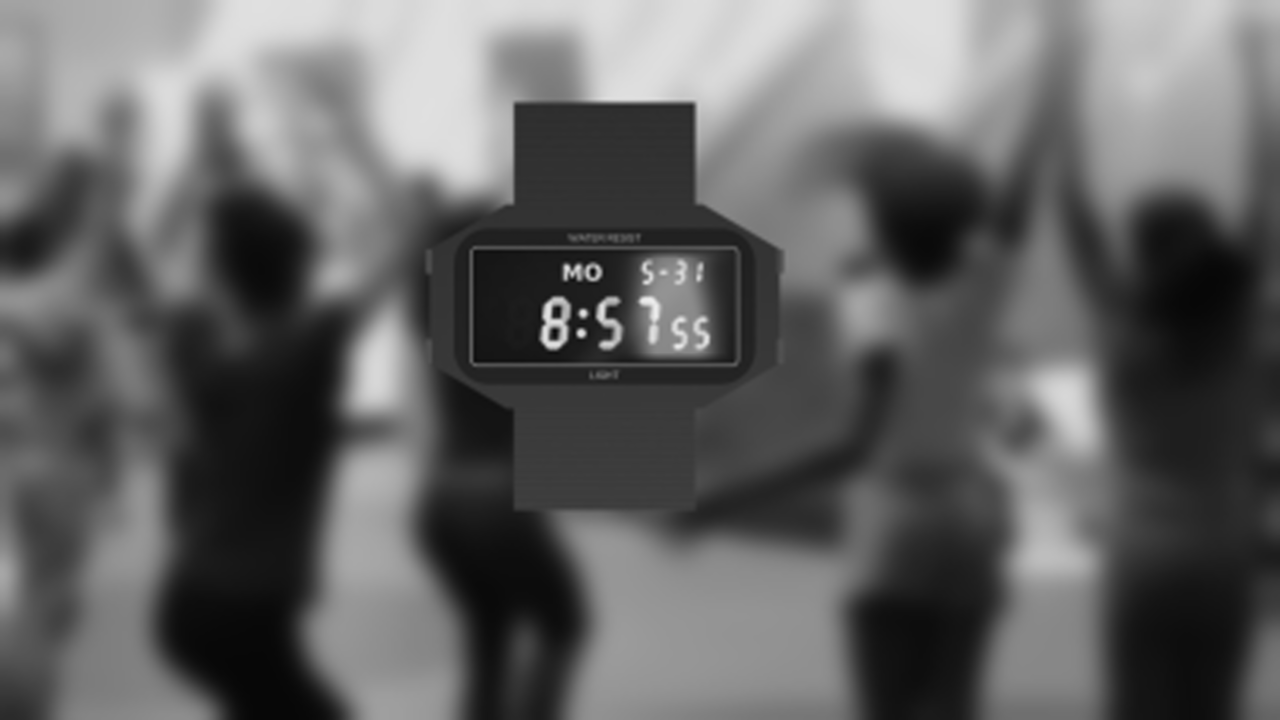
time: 8:57:55
